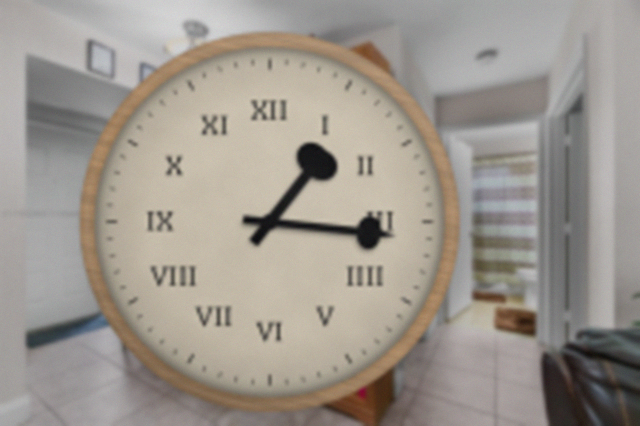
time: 1:16
